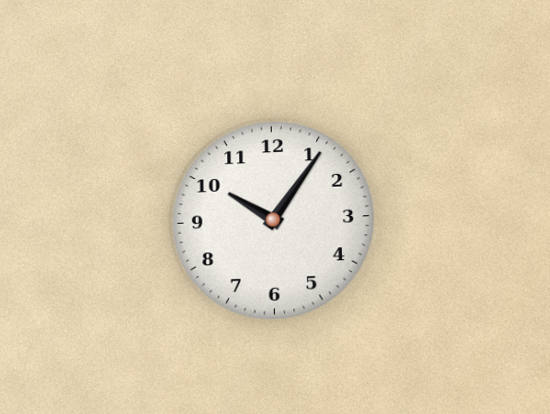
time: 10:06
